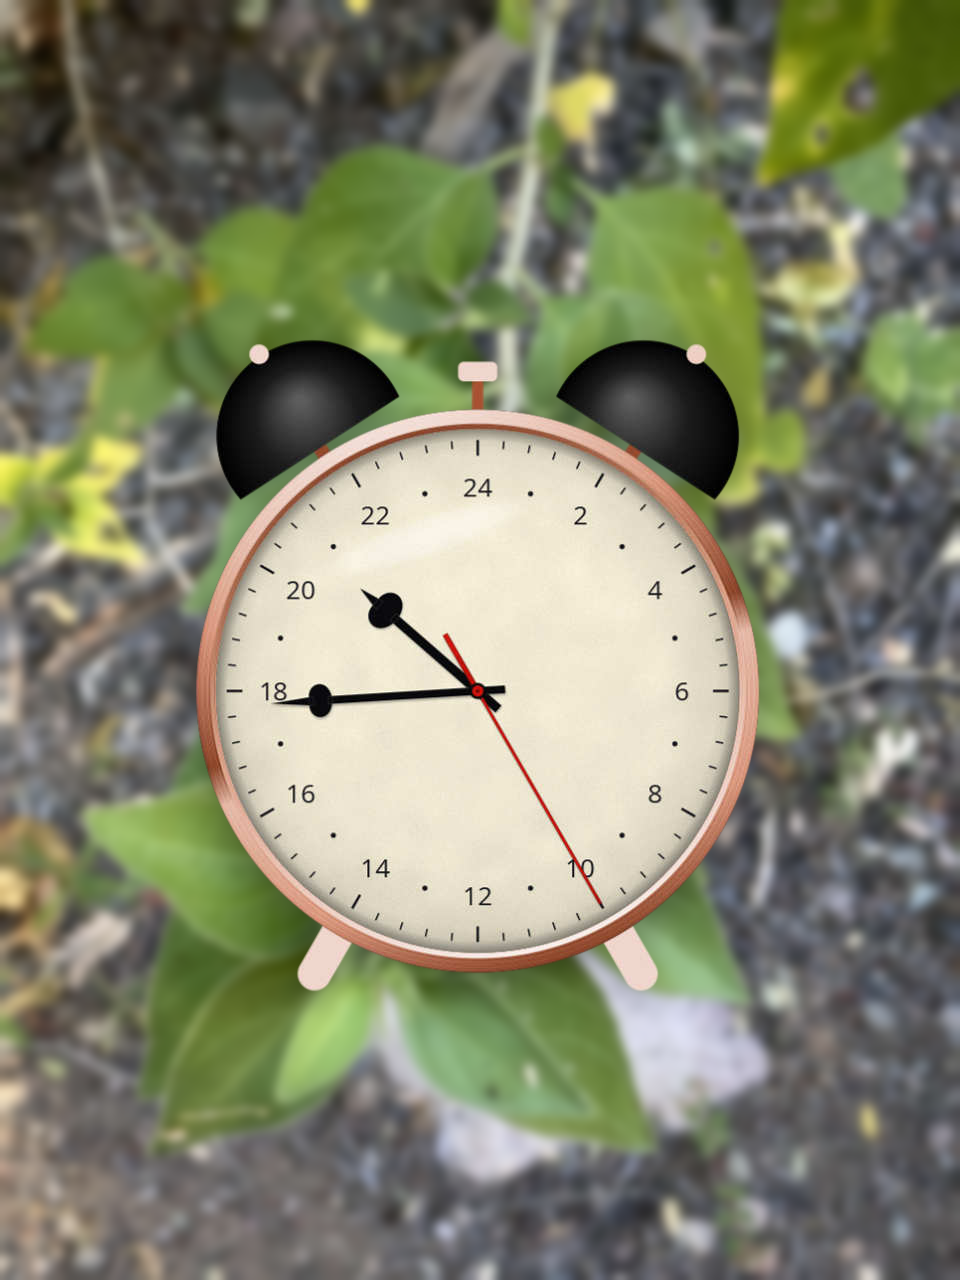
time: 20:44:25
